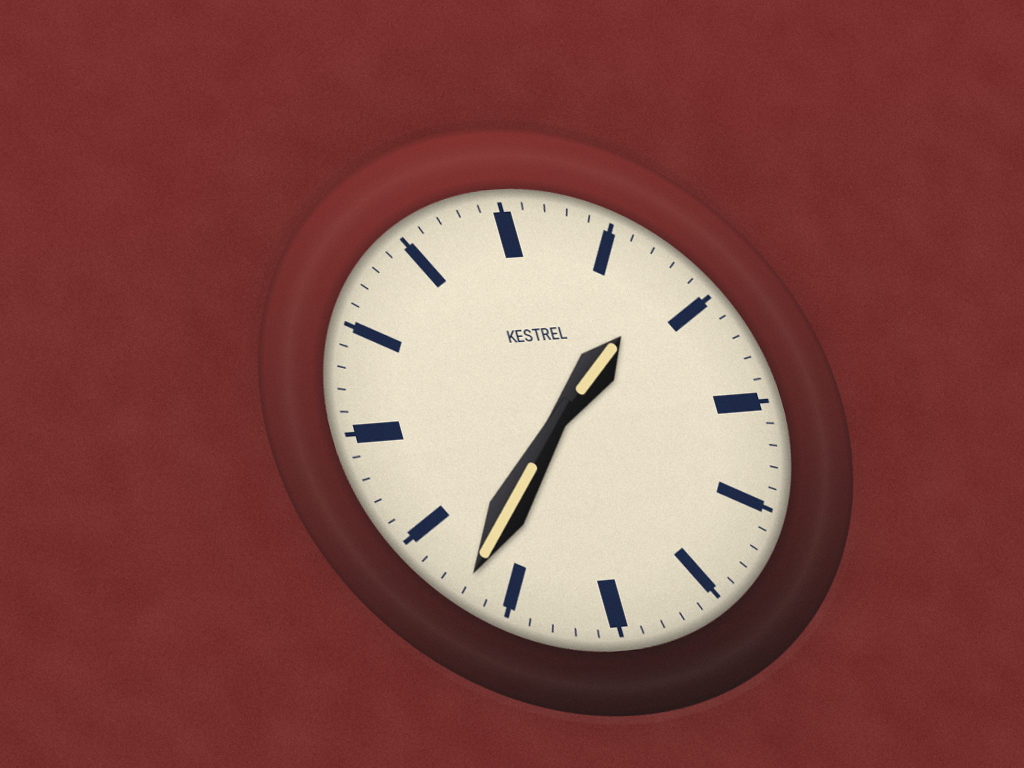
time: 1:37
